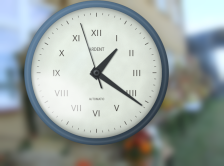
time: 1:20:57
